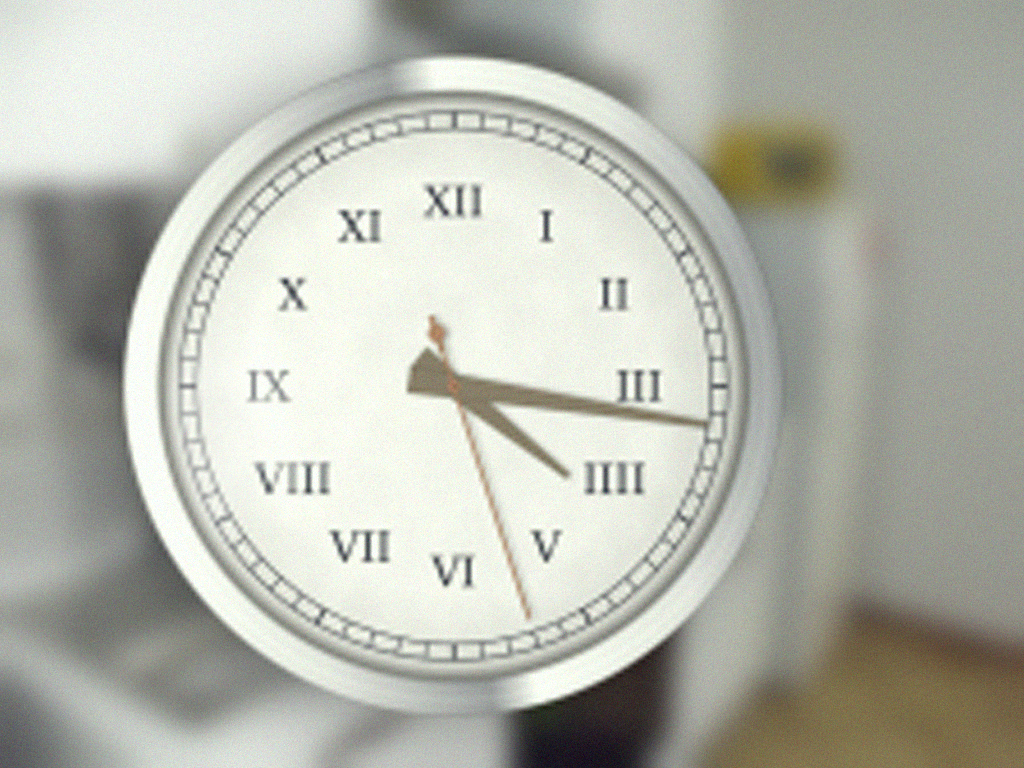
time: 4:16:27
